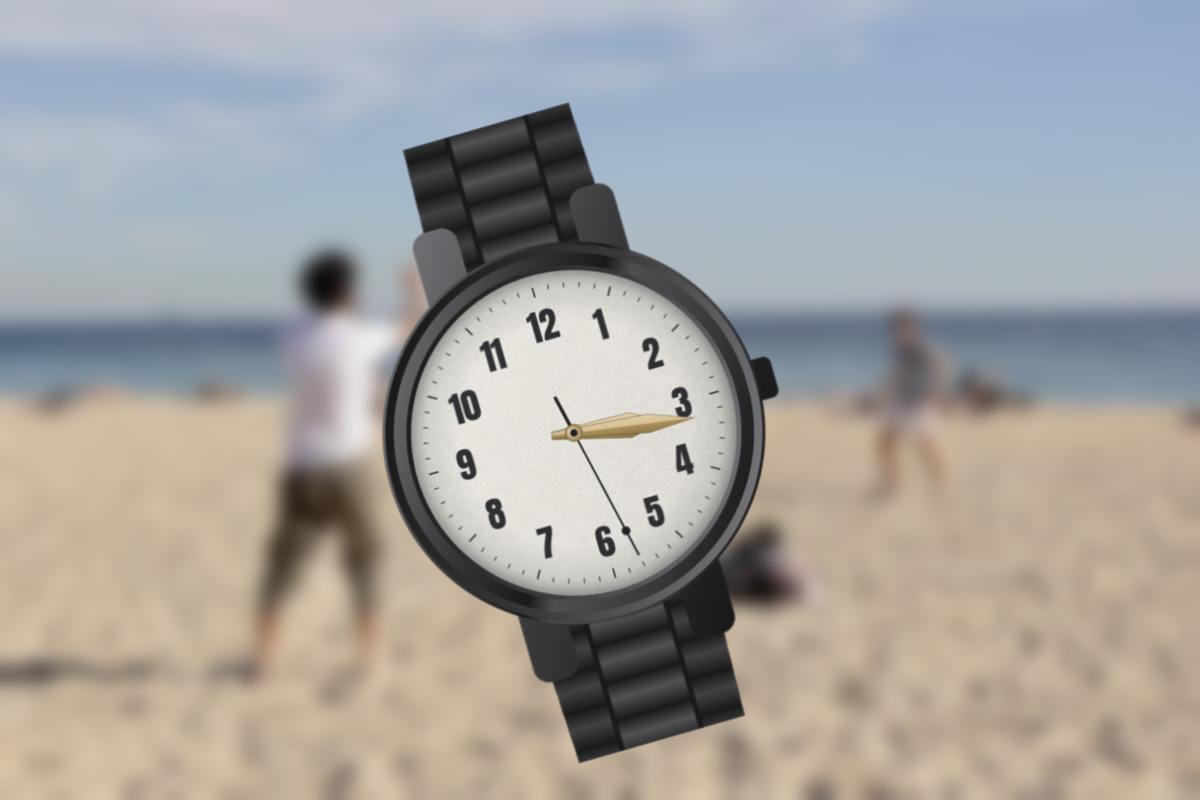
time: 3:16:28
